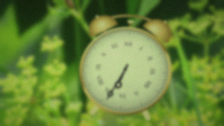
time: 6:34
